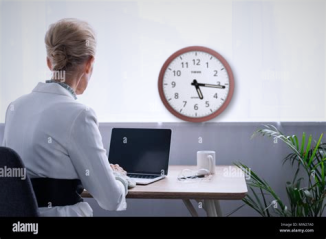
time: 5:16
